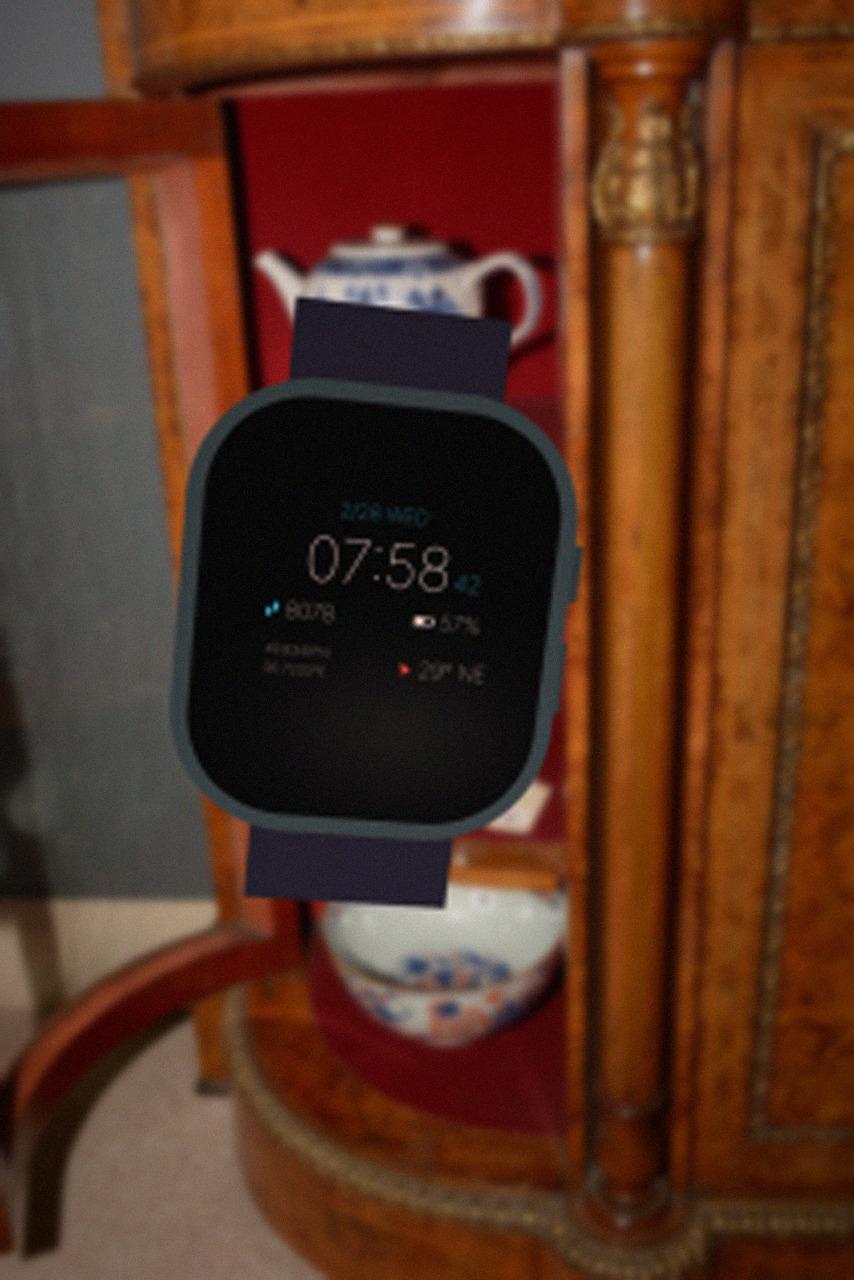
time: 7:58
